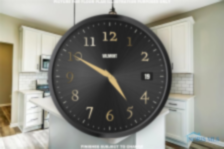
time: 4:50
